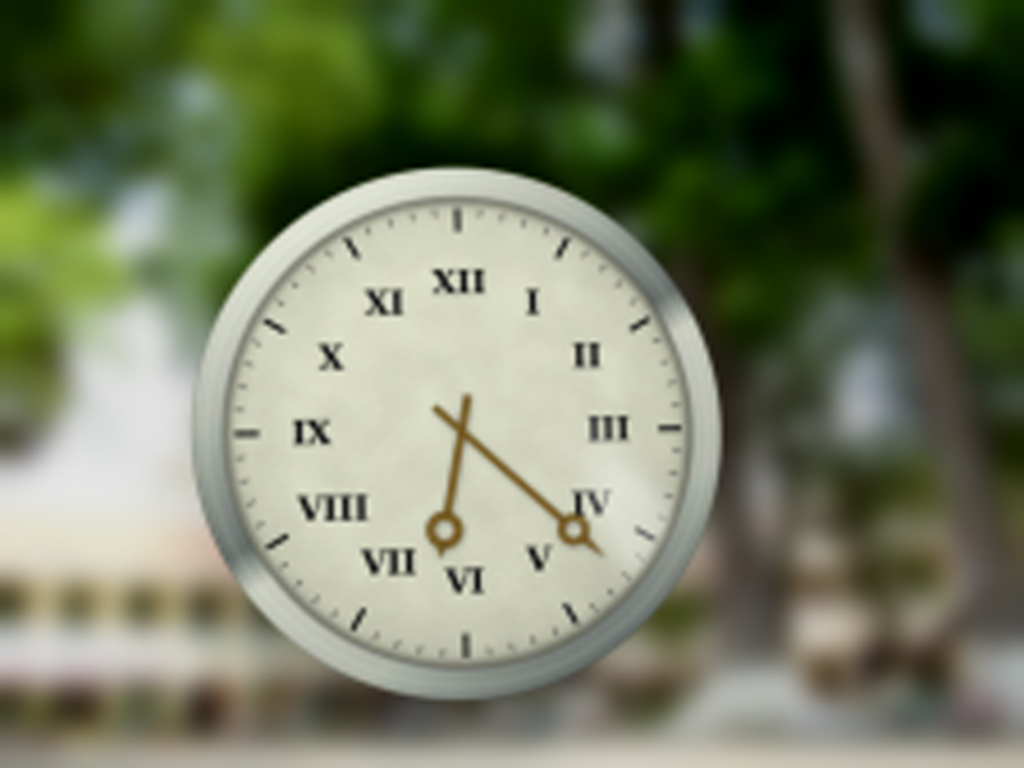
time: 6:22
